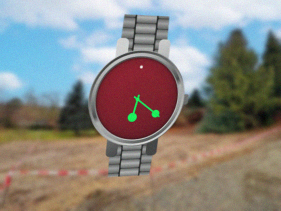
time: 6:21
